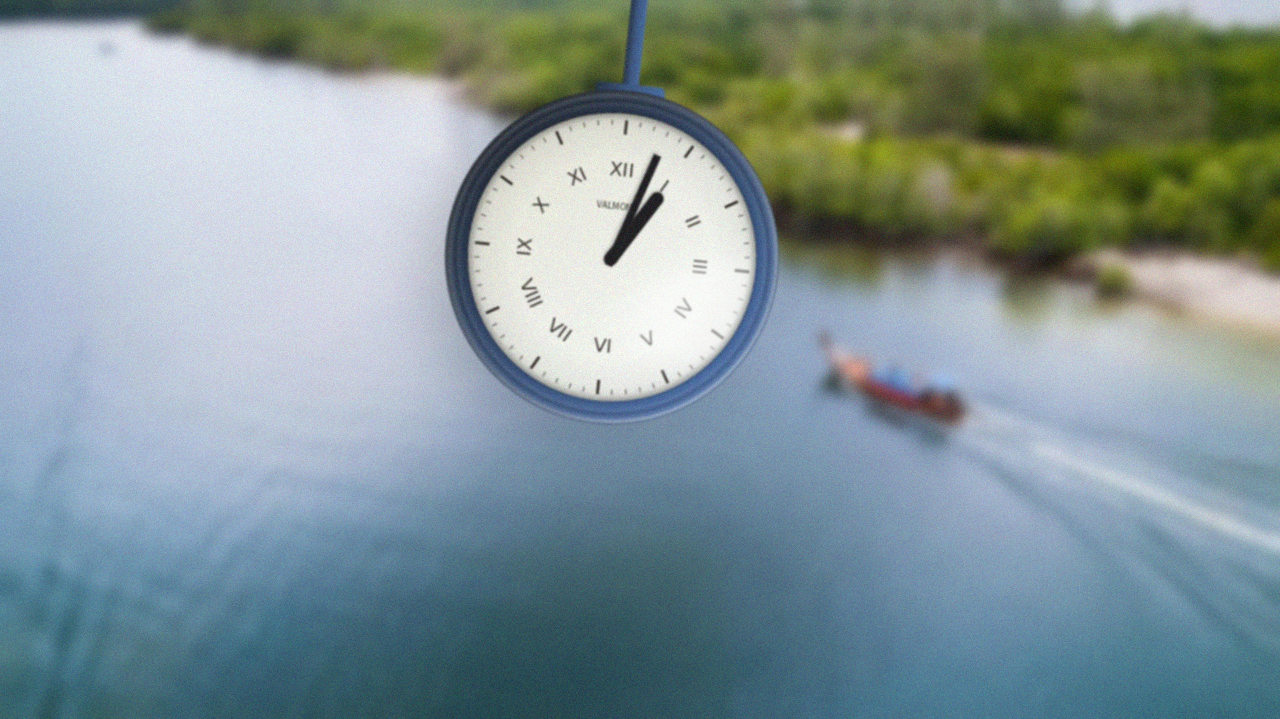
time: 1:03
